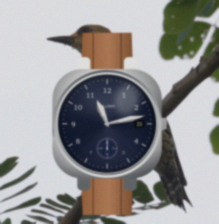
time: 11:13
